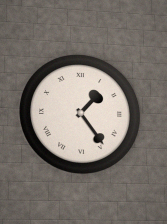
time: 1:24
